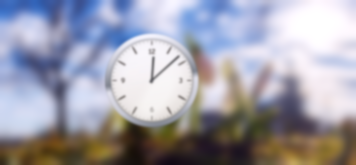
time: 12:08
